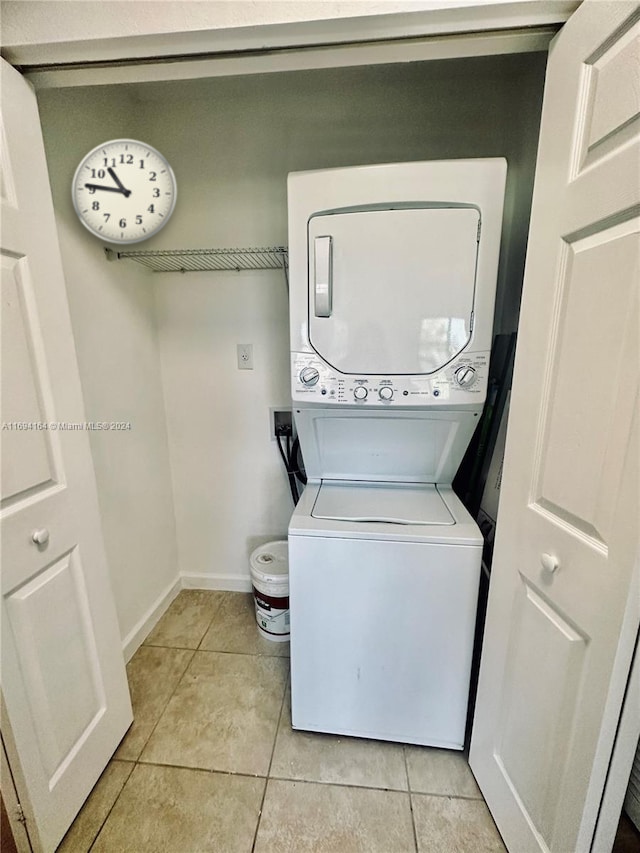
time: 10:46
